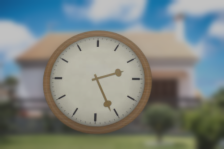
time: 2:26
